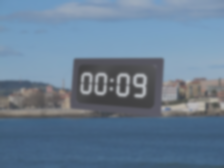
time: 0:09
